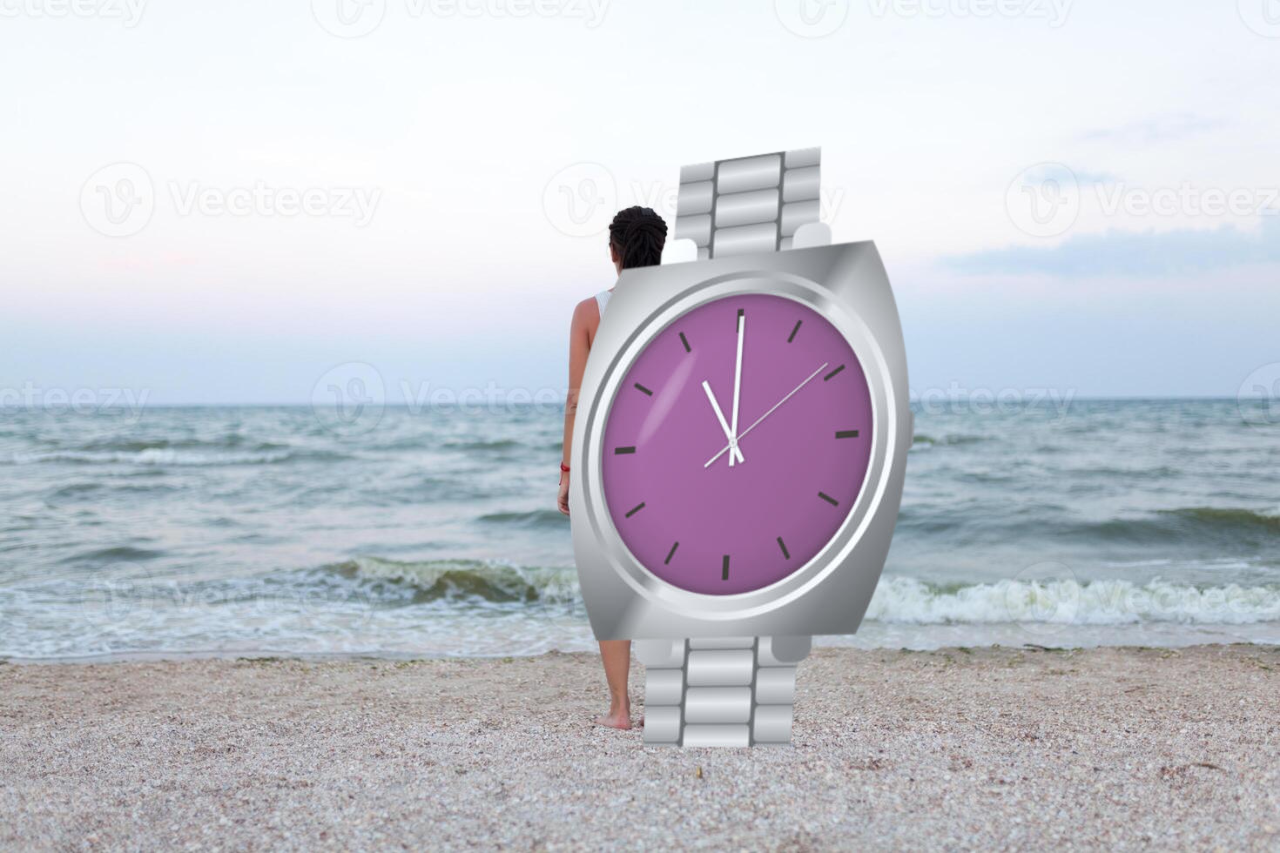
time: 11:00:09
